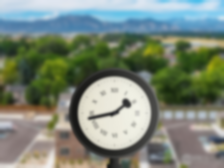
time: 1:43
